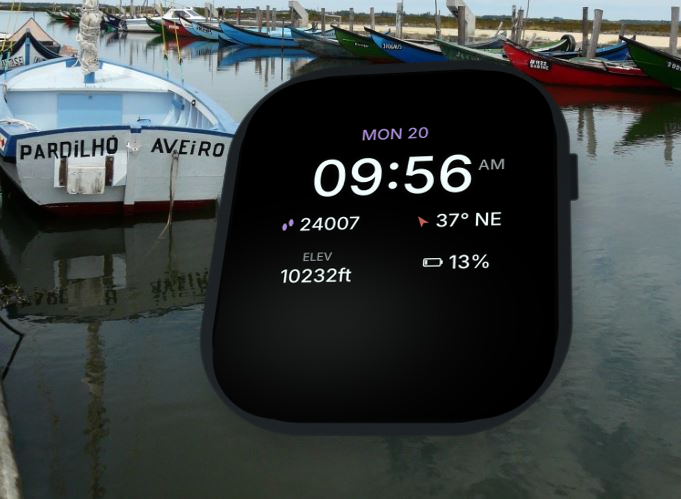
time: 9:56
